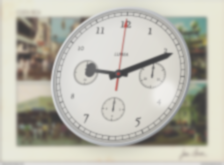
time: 9:11
